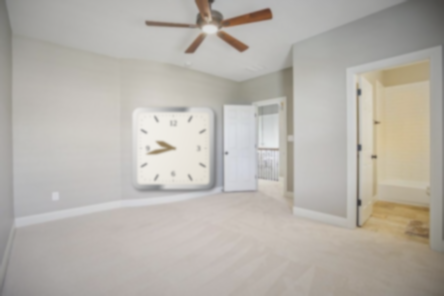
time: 9:43
